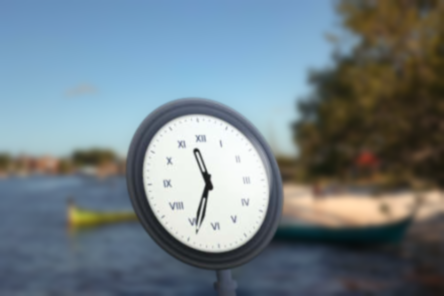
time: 11:34
